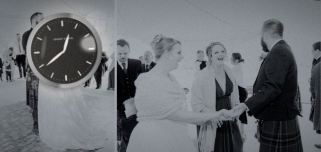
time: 12:39
